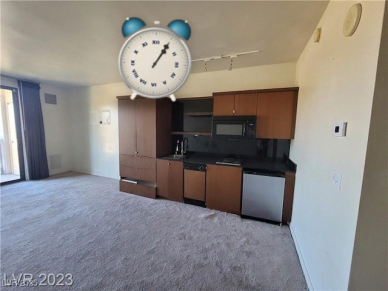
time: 1:05
